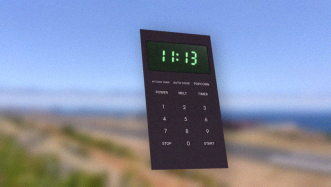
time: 11:13
